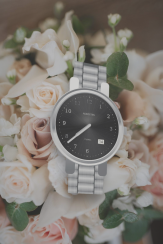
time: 7:38
